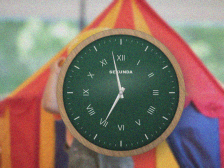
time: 6:58
